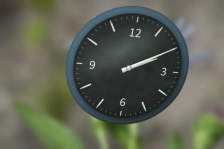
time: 2:10
